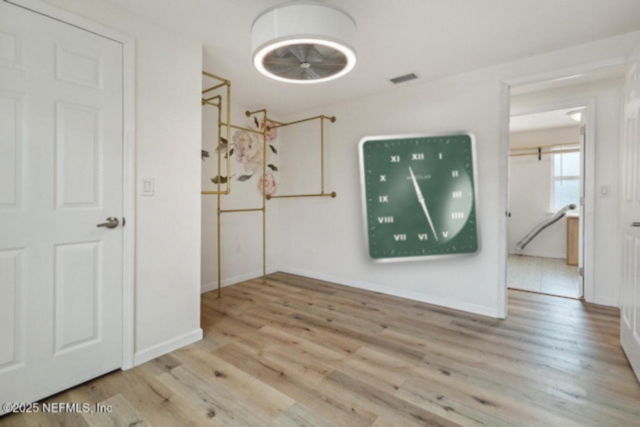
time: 11:27
